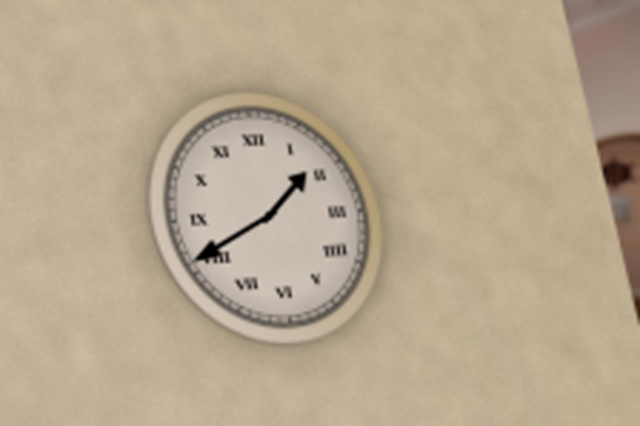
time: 1:41
